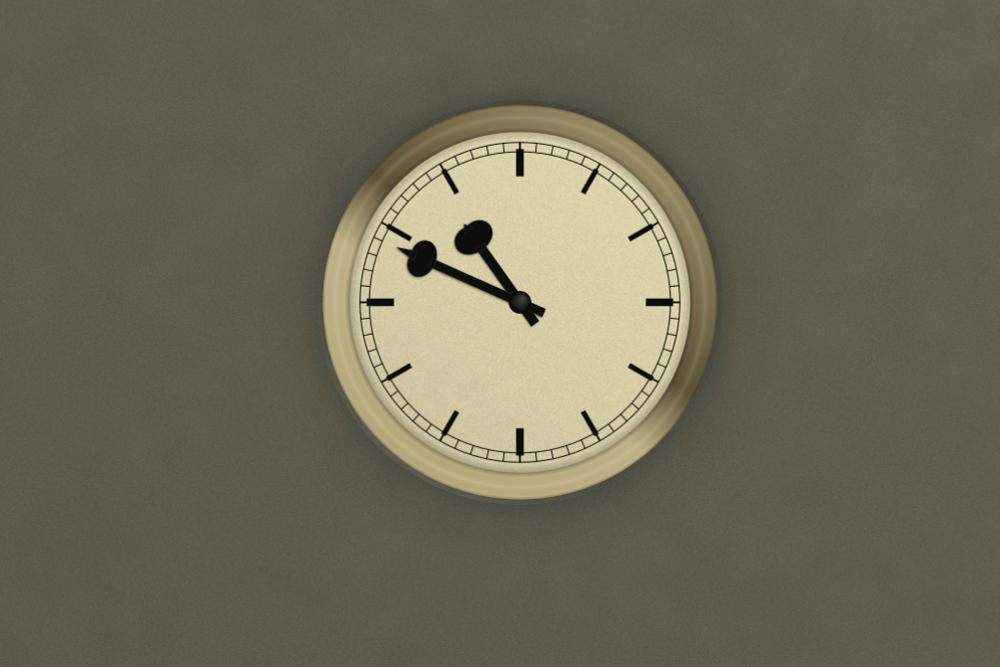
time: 10:49
